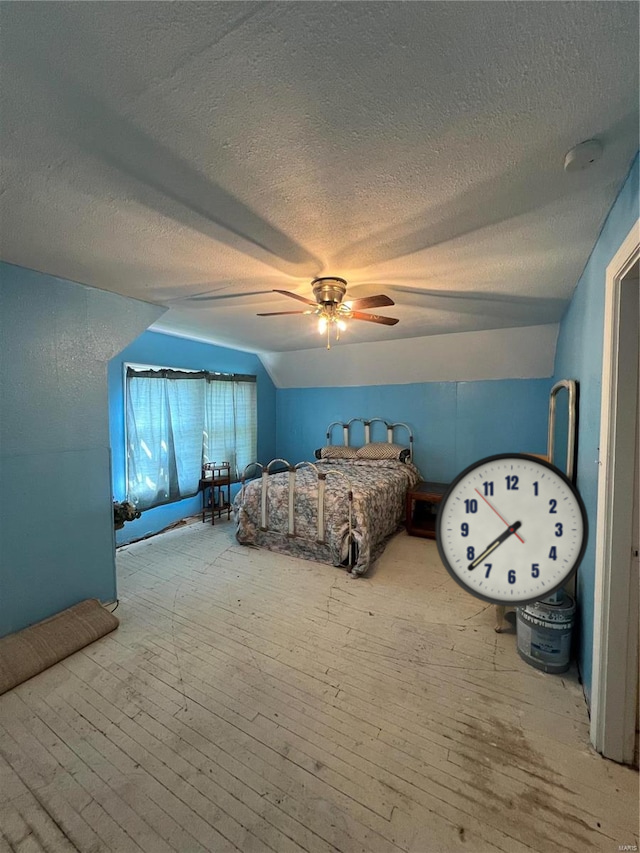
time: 7:37:53
